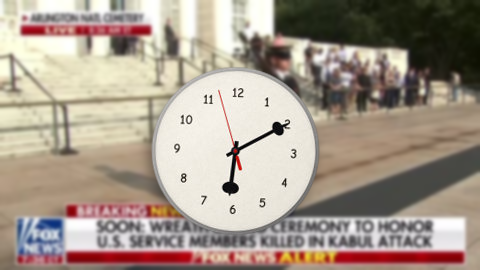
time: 6:09:57
